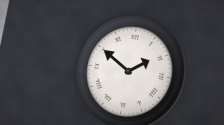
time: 1:50
